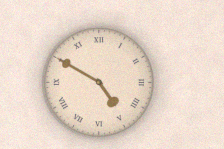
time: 4:50
